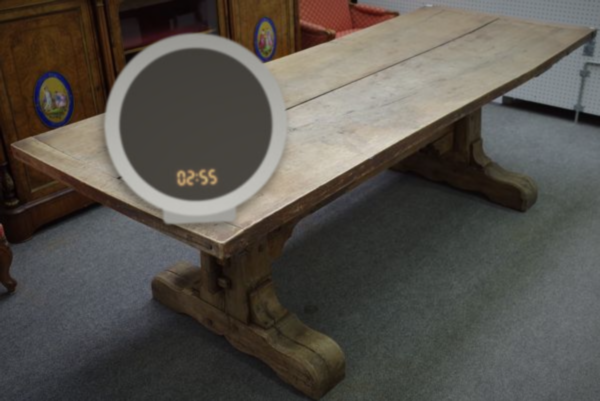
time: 2:55
